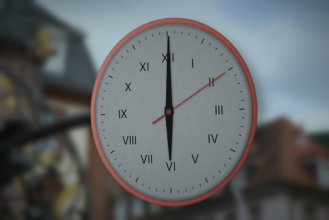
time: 6:00:10
